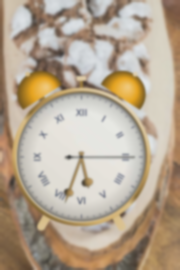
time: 5:33:15
